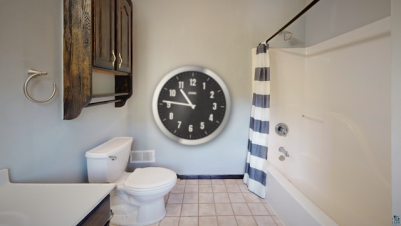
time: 10:46
